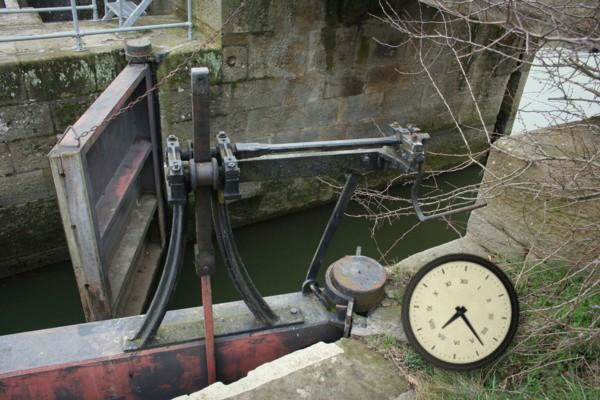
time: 7:23
